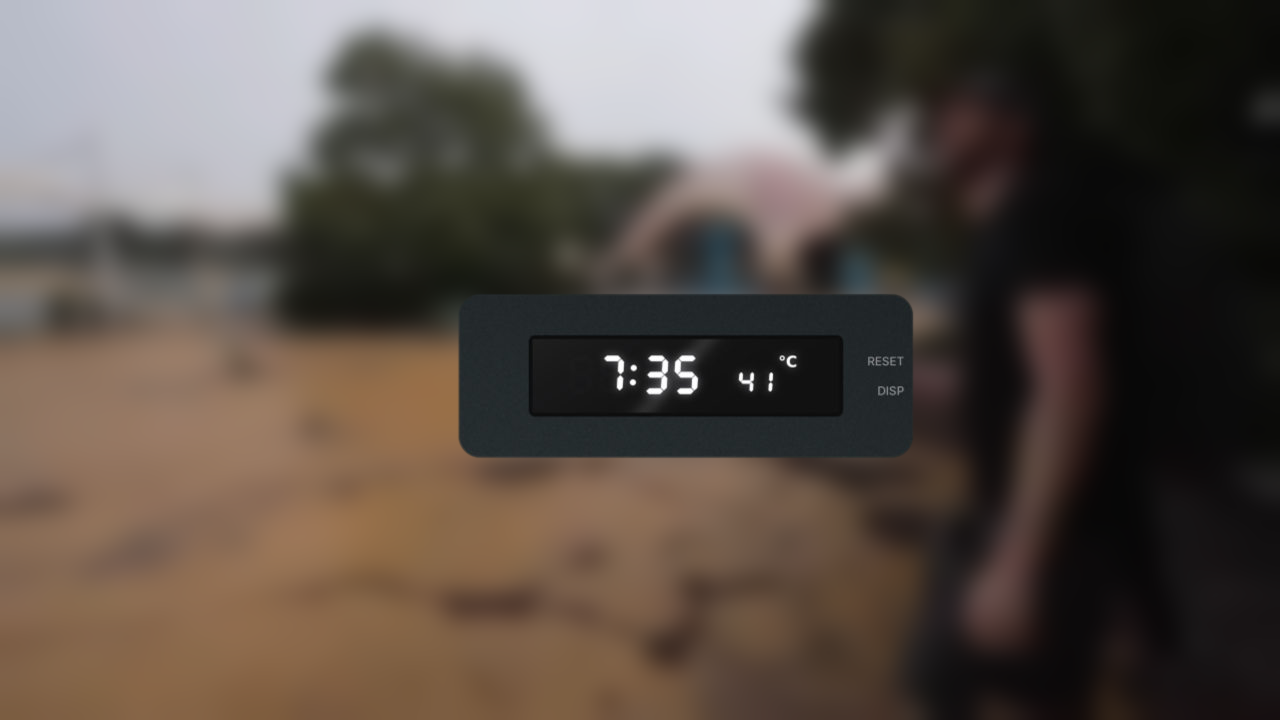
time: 7:35
